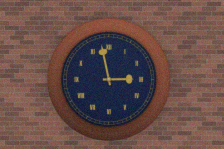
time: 2:58
